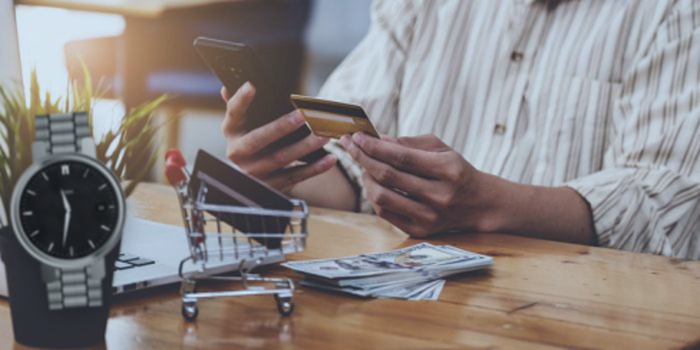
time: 11:32
